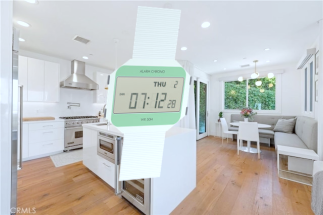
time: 7:12:28
